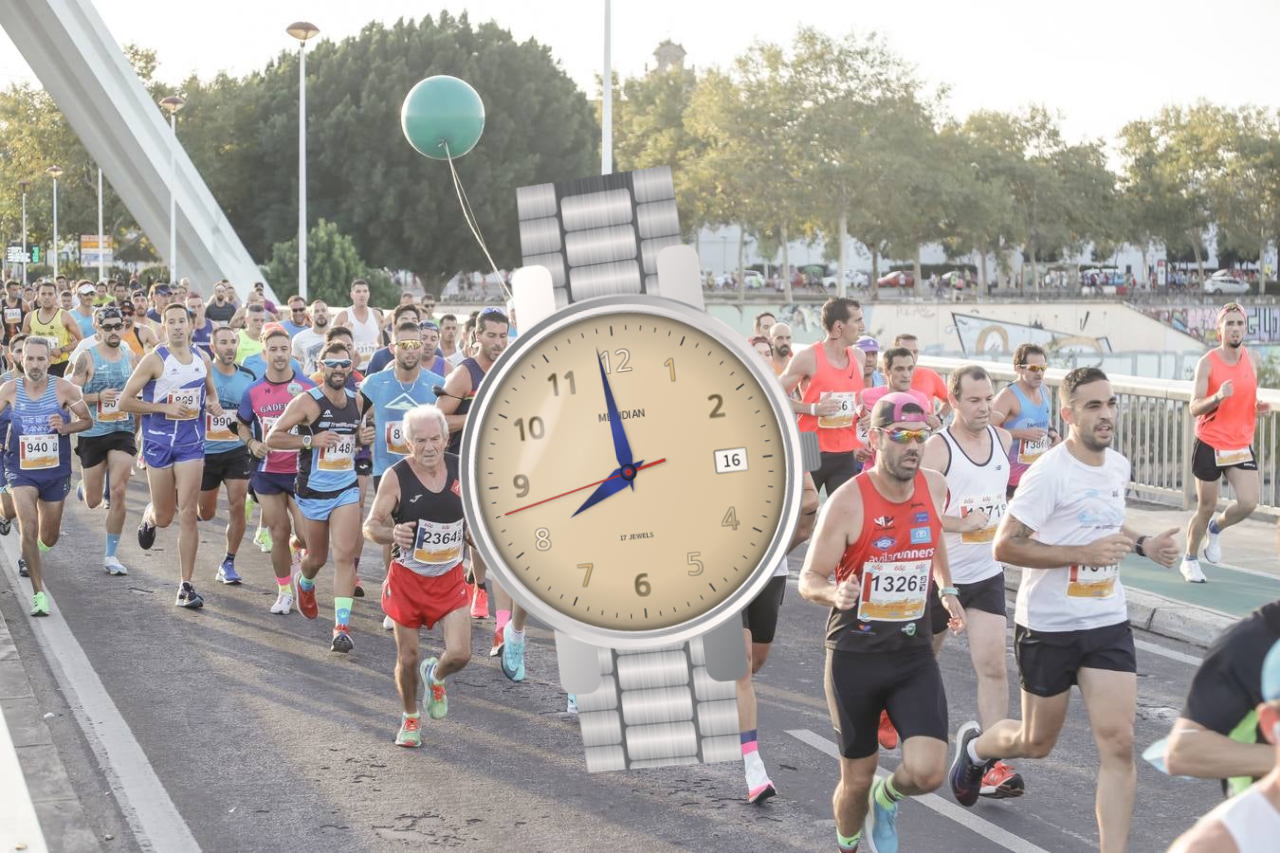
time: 7:58:43
